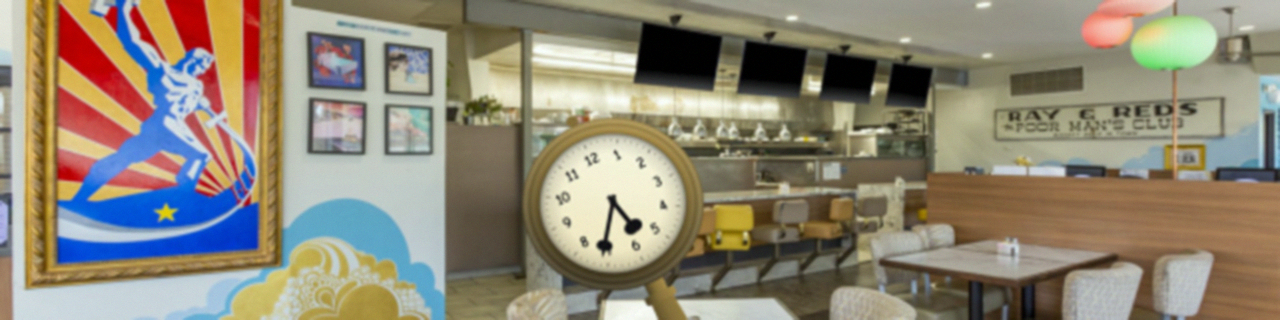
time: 5:36
